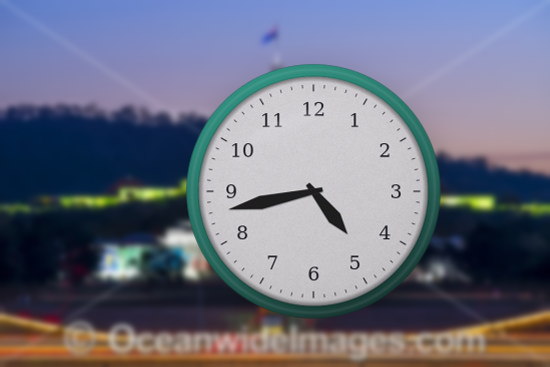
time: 4:43
